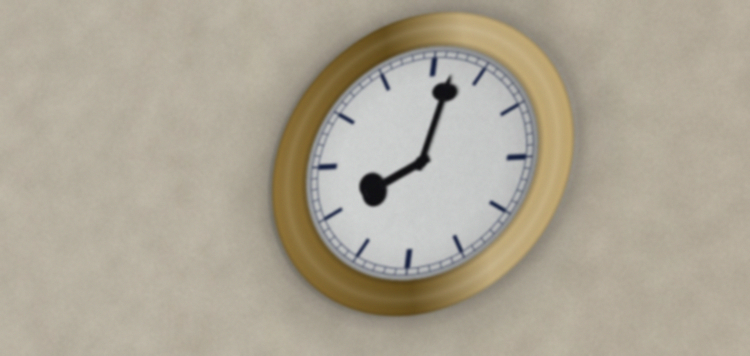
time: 8:02
